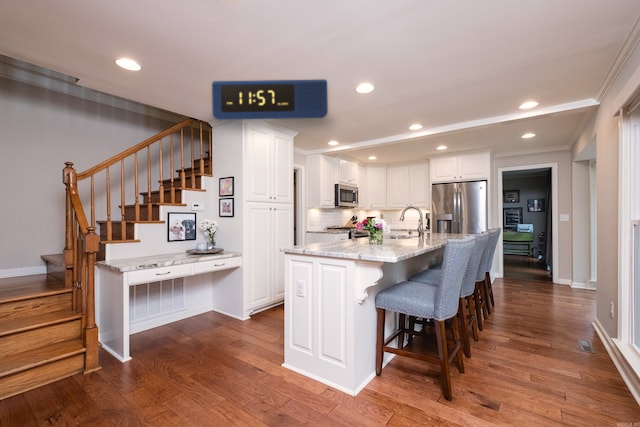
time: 11:57
